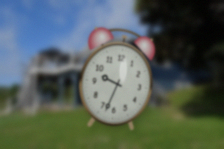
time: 9:33
